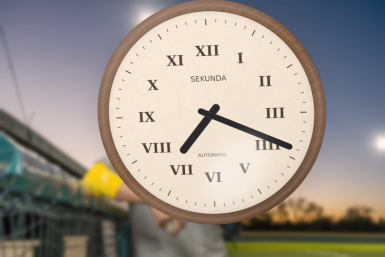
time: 7:19
